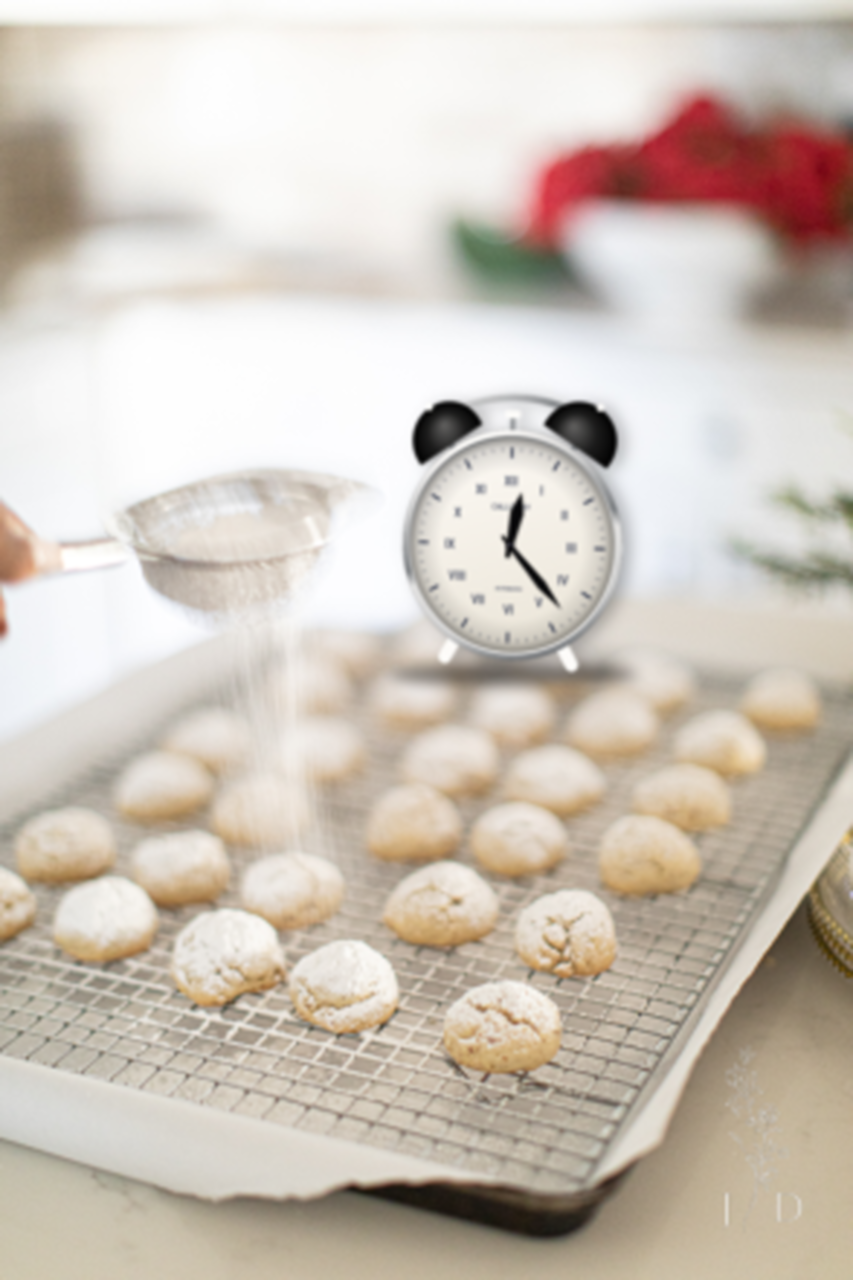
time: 12:23
